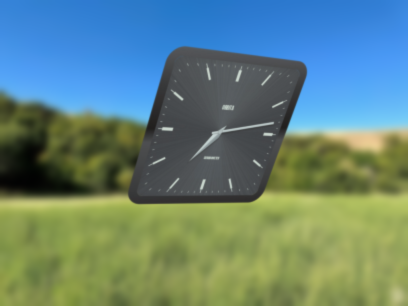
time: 7:13
